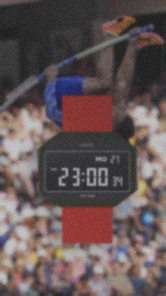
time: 23:00
